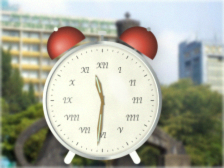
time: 11:31
